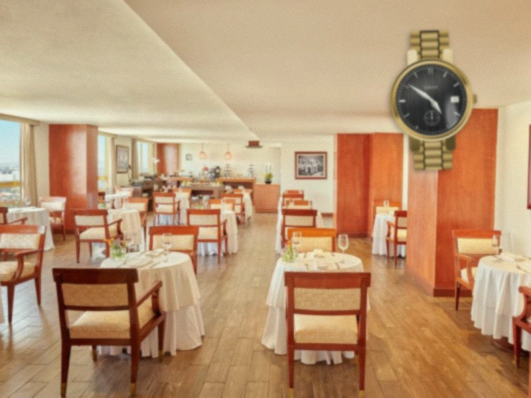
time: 4:51
